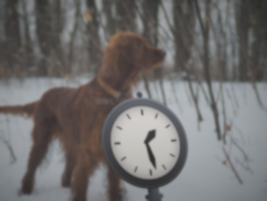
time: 1:28
